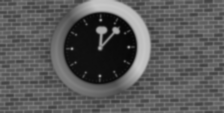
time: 12:07
